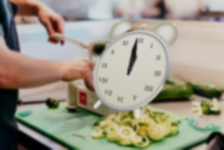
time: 11:59
